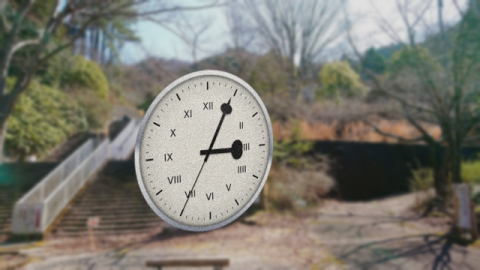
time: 3:04:35
